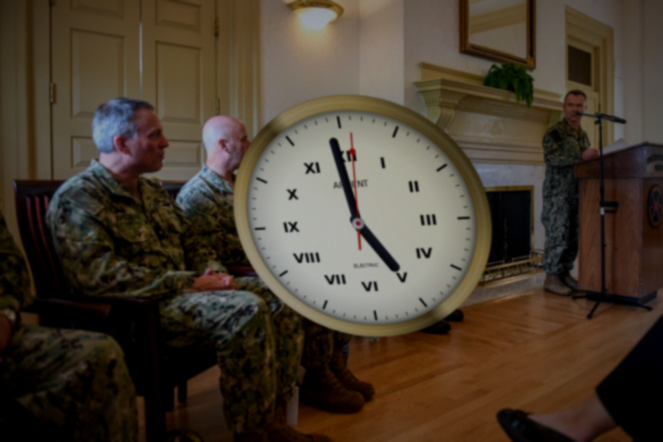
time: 4:59:01
